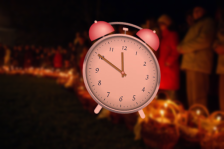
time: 11:50
